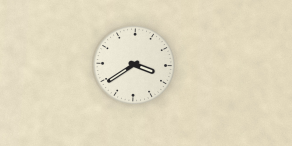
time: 3:39
